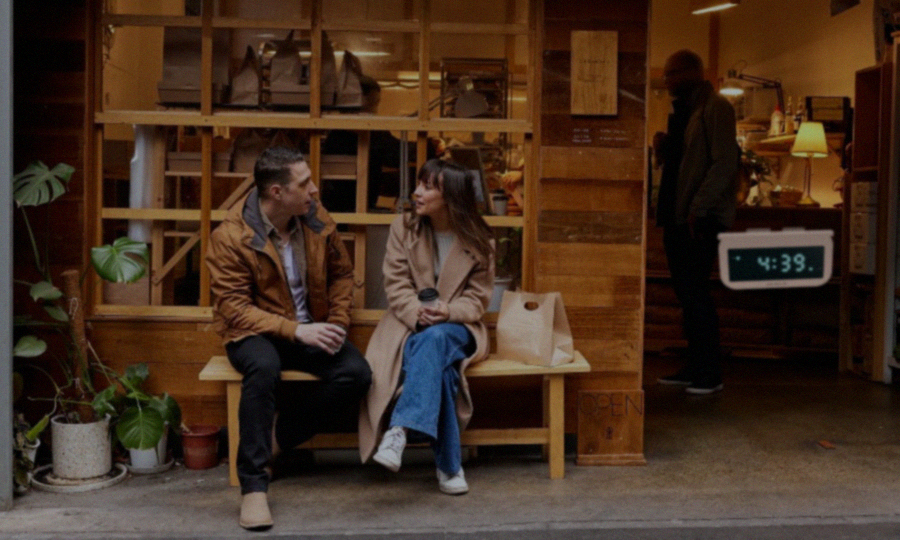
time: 4:39
